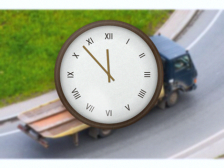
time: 11:53
